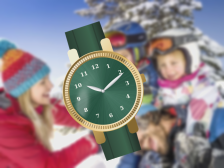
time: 10:11
